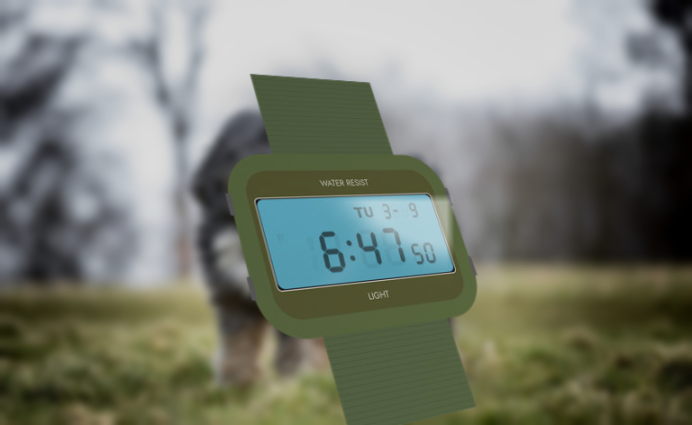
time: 6:47:50
